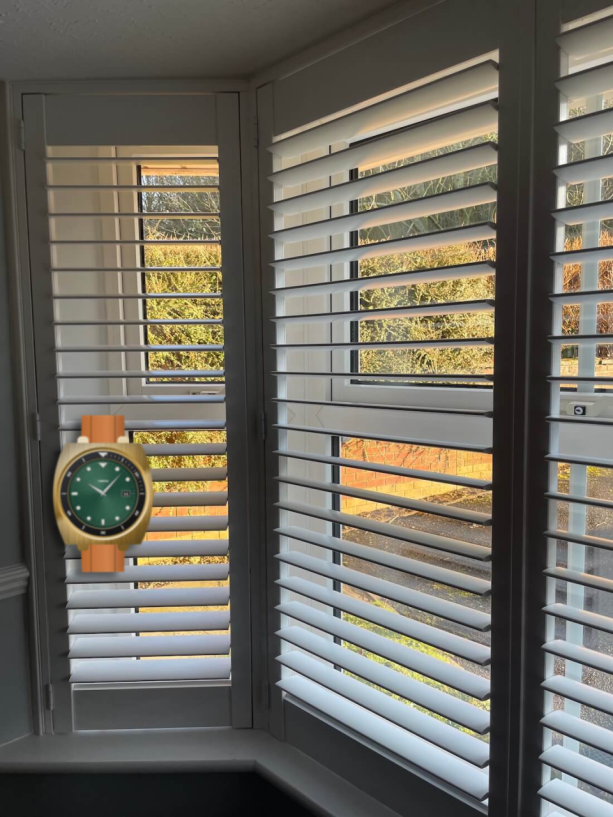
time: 10:07
